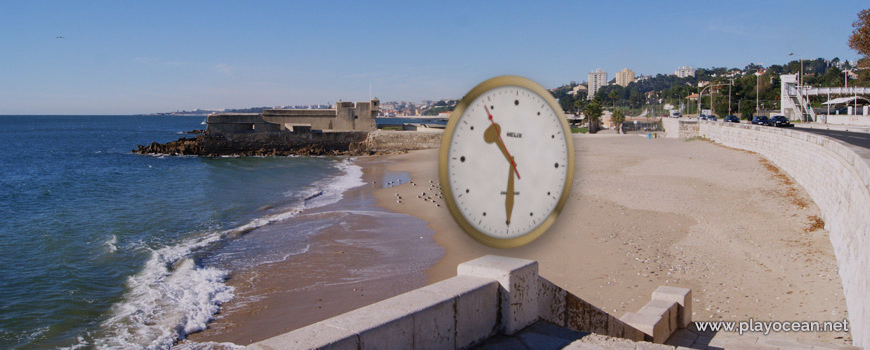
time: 10:29:54
